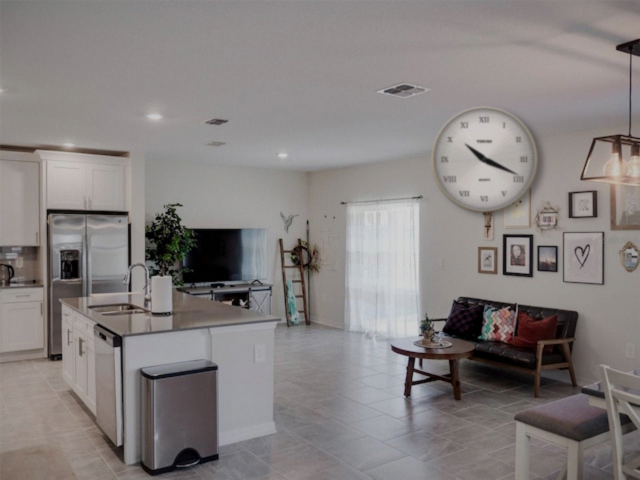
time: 10:19
